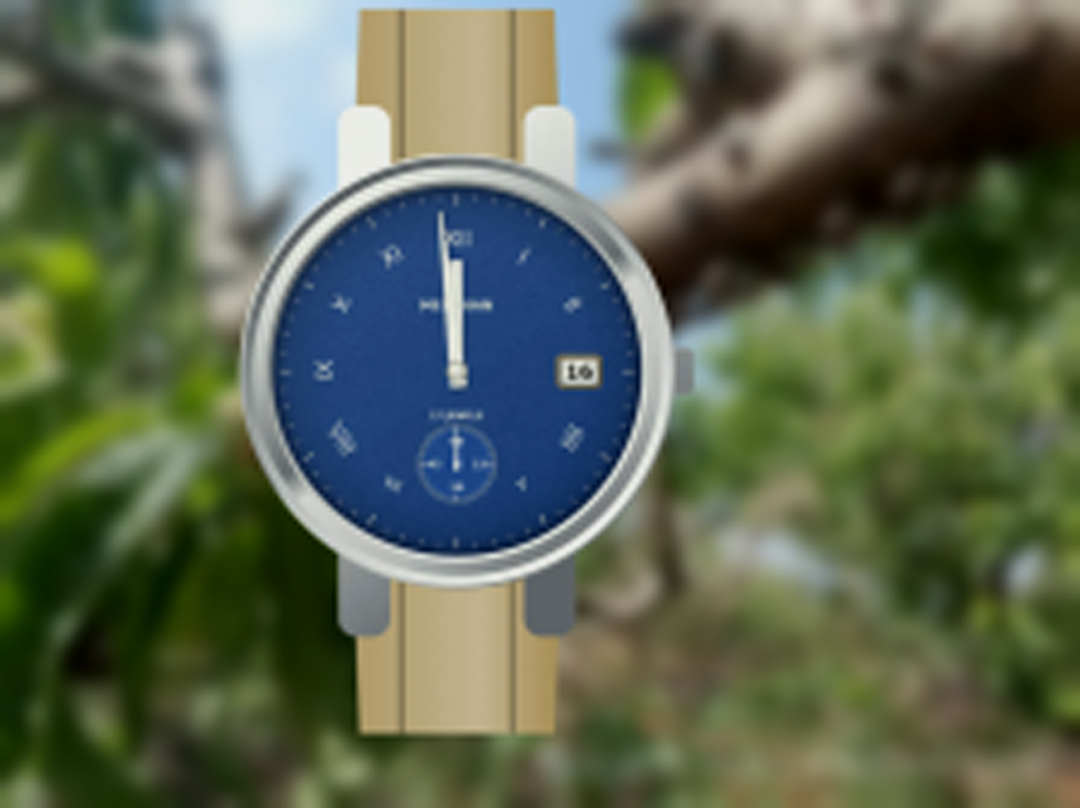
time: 11:59
